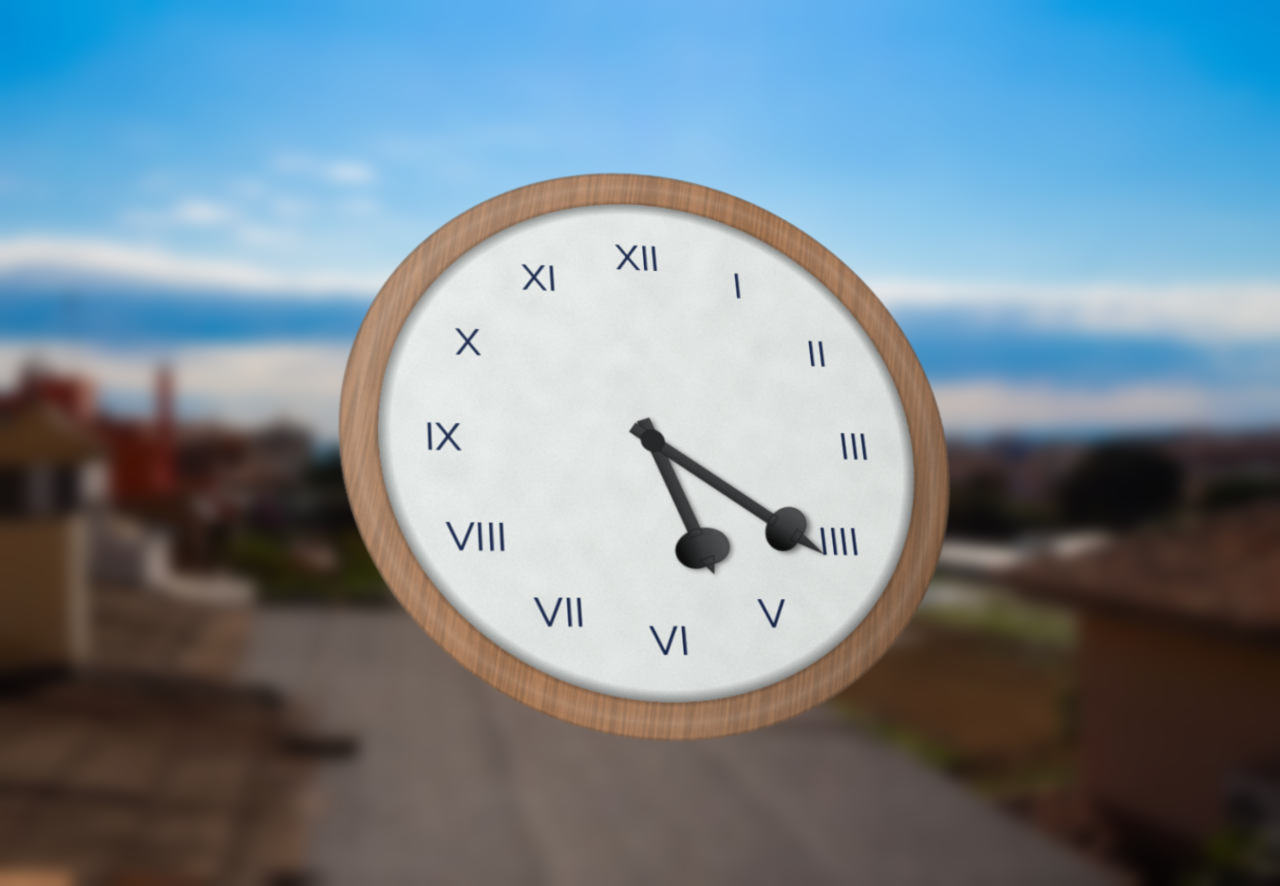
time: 5:21
